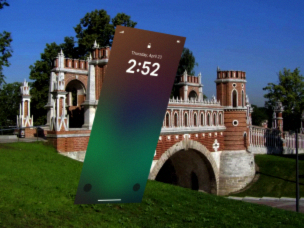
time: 2:52
